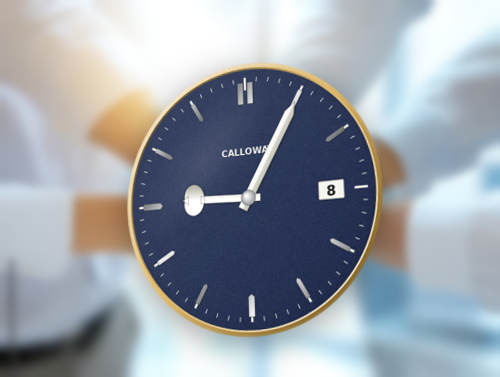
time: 9:05
